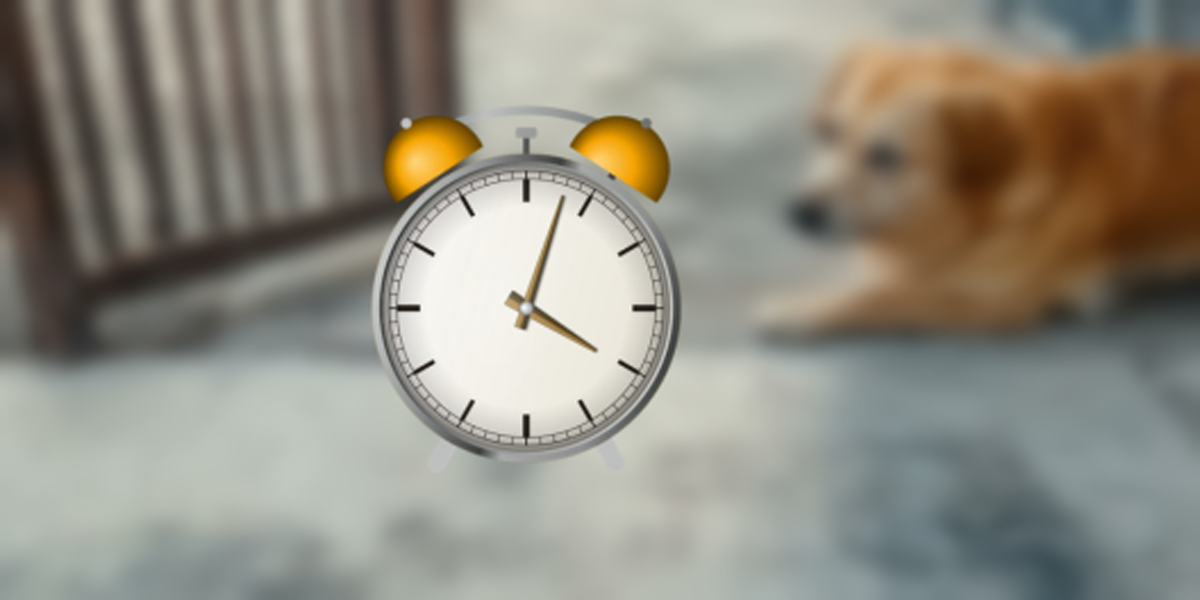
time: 4:03
